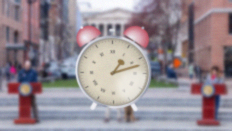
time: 1:12
